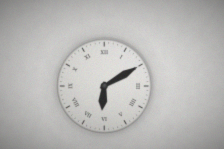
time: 6:10
